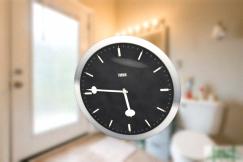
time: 5:46
